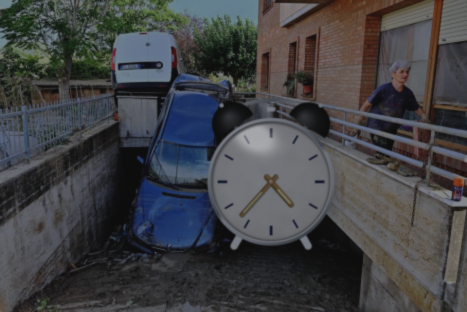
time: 4:37
